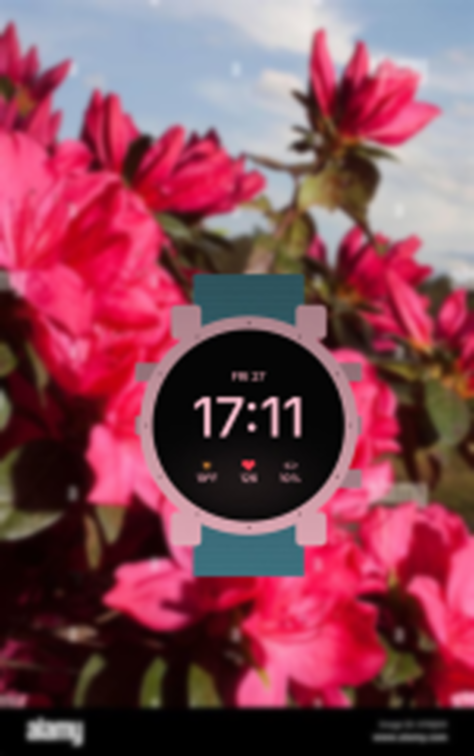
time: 17:11
